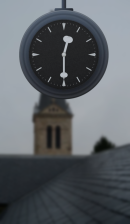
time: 12:30
